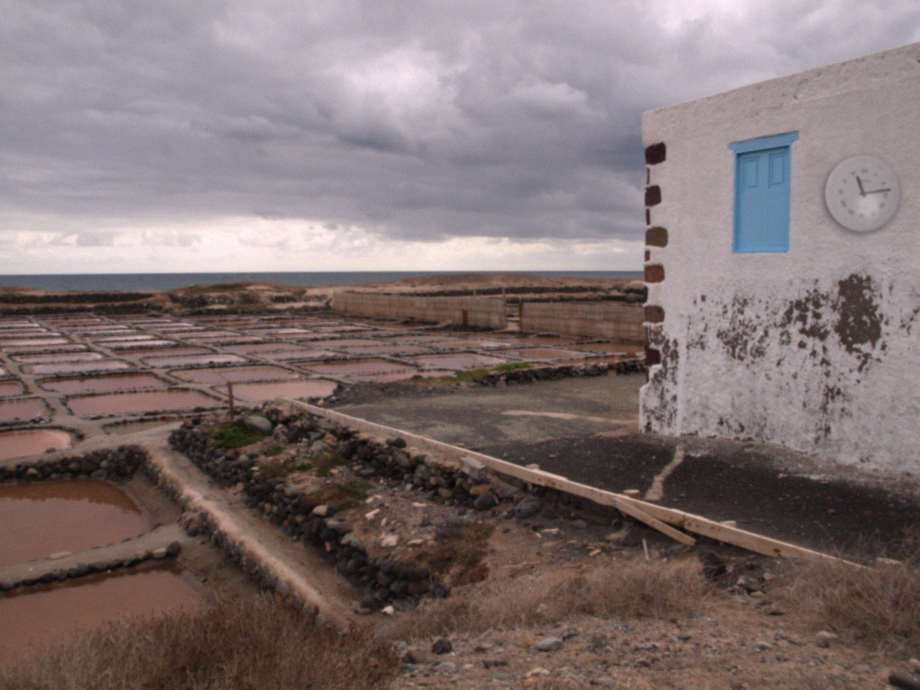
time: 11:13
